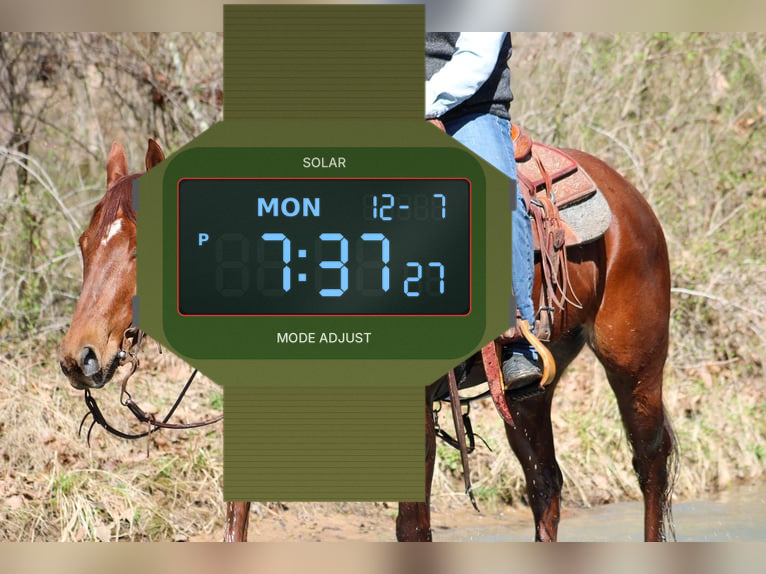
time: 7:37:27
